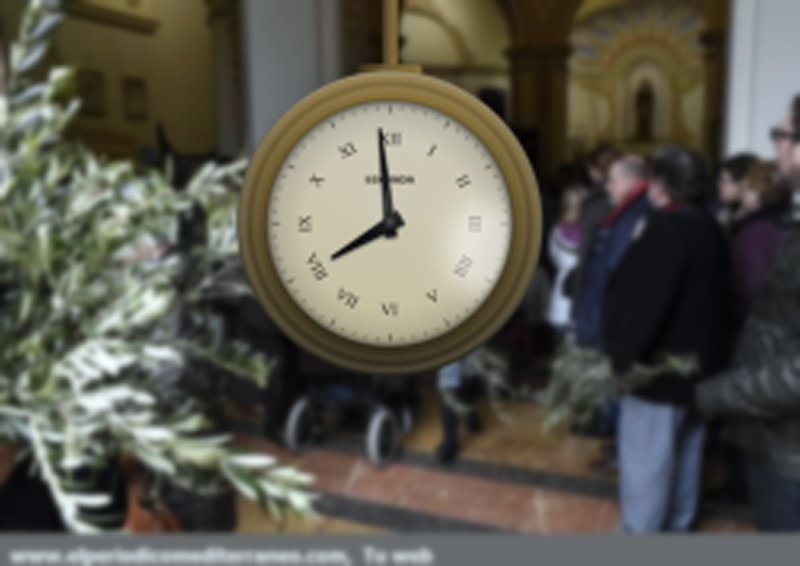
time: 7:59
